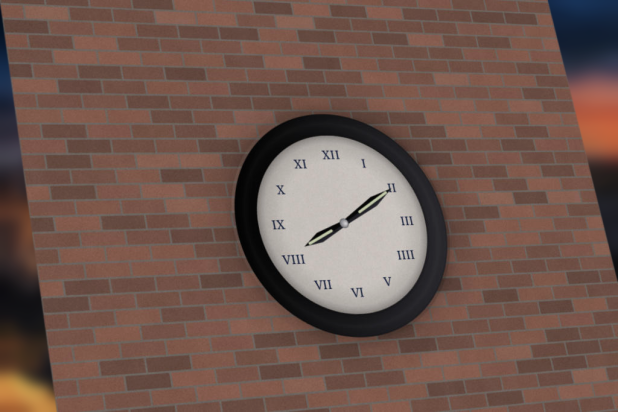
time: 8:10
